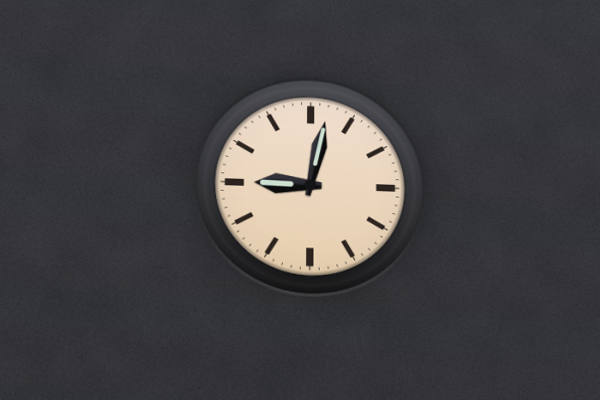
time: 9:02
